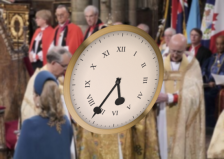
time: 5:36
